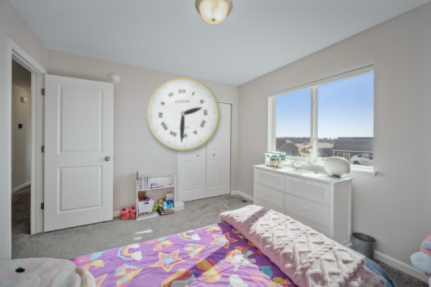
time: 2:31
